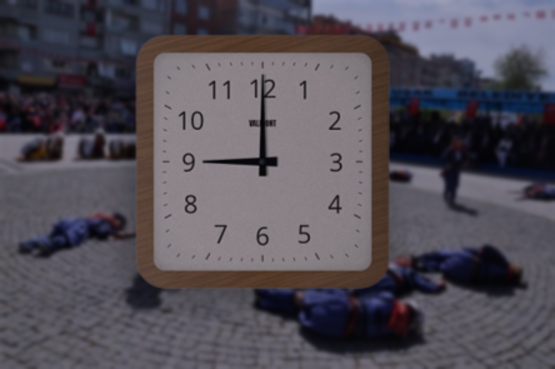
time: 9:00
